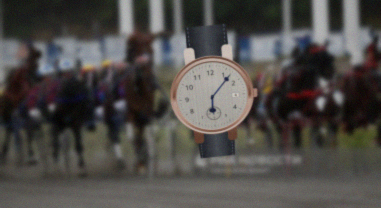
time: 6:07
